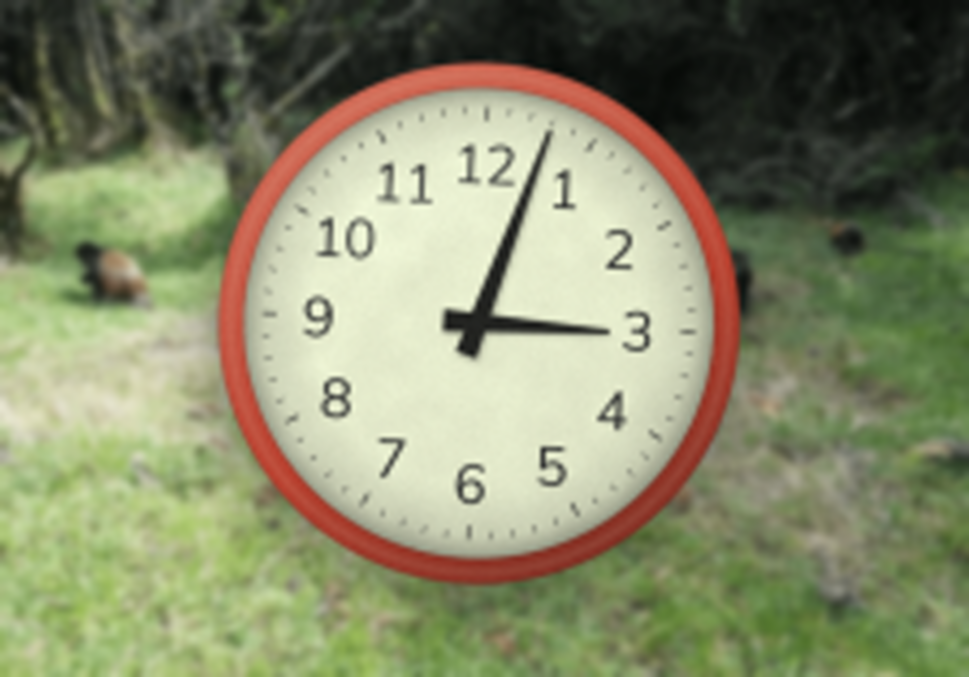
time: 3:03
